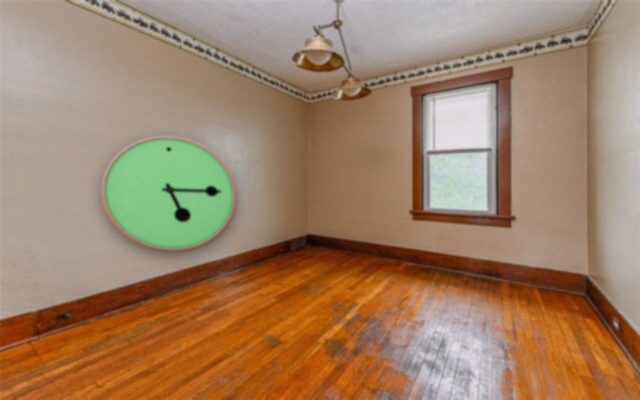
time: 5:15
